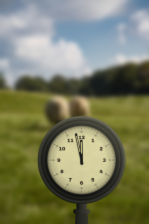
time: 11:58
